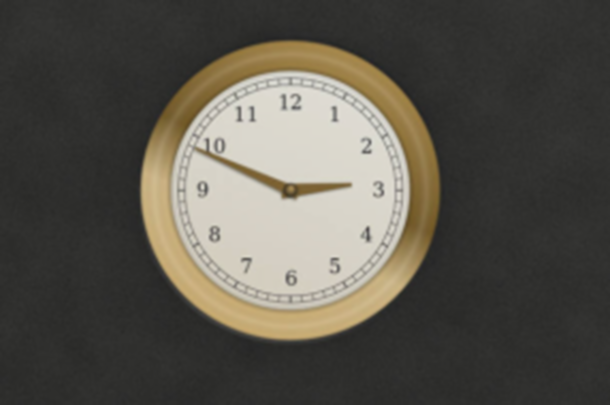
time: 2:49
